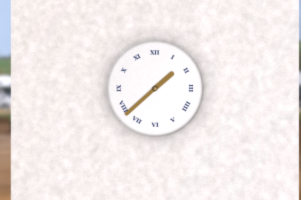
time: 1:38
